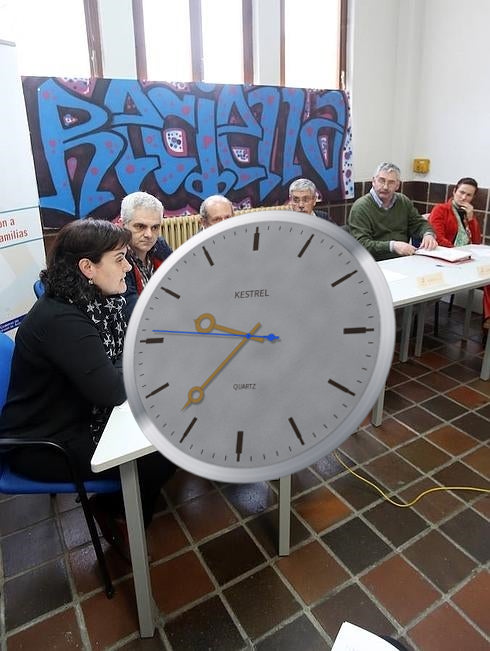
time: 9:36:46
